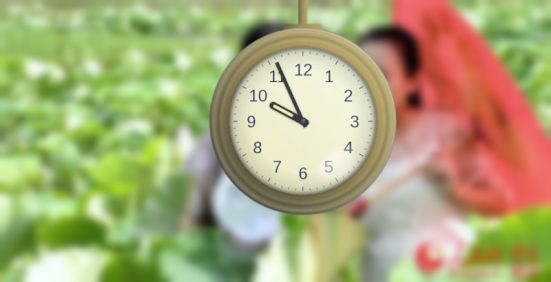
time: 9:56
